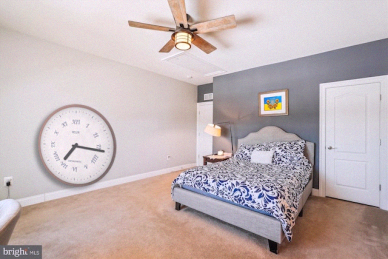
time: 7:16
